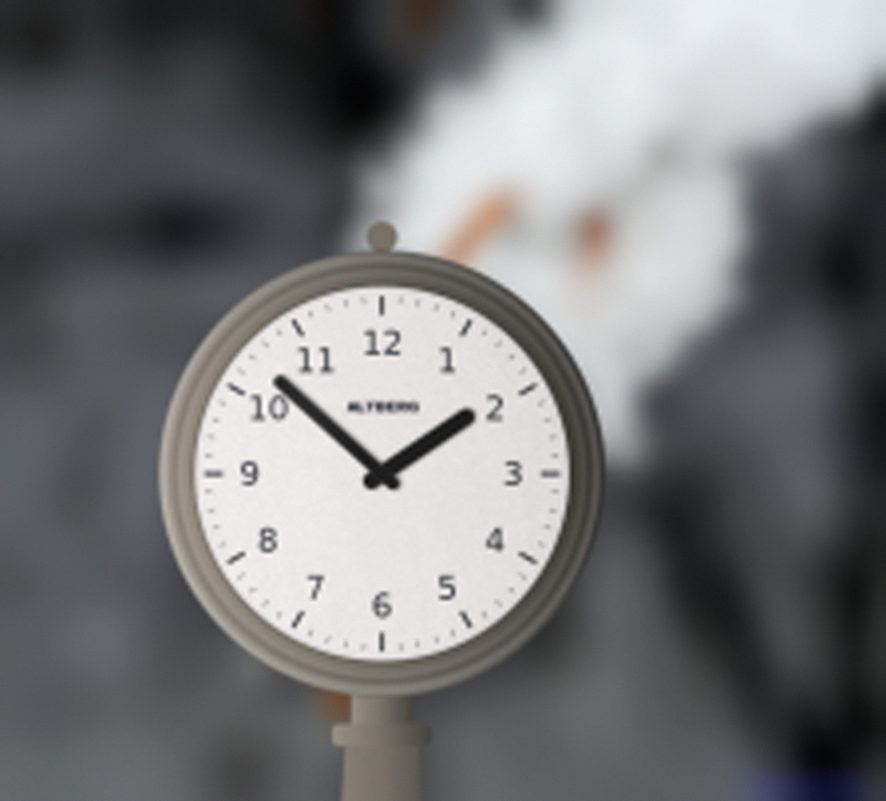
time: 1:52
